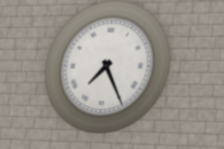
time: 7:25
